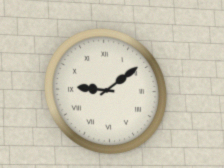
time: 9:09
